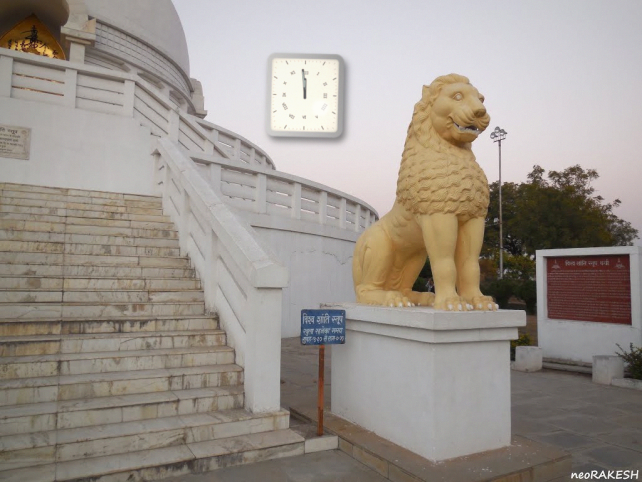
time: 11:59
